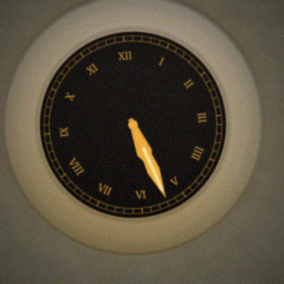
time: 5:27
